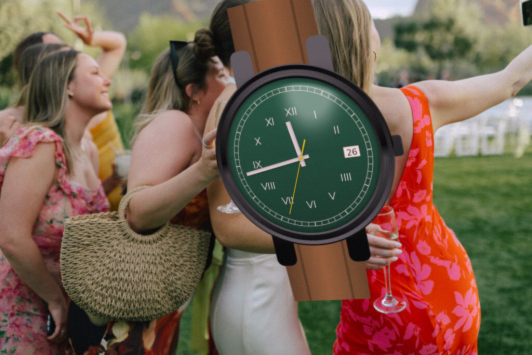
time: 11:43:34
